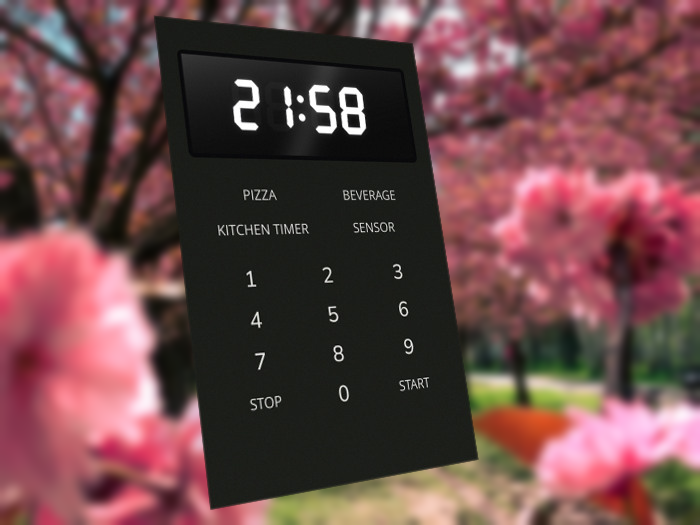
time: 21:58
